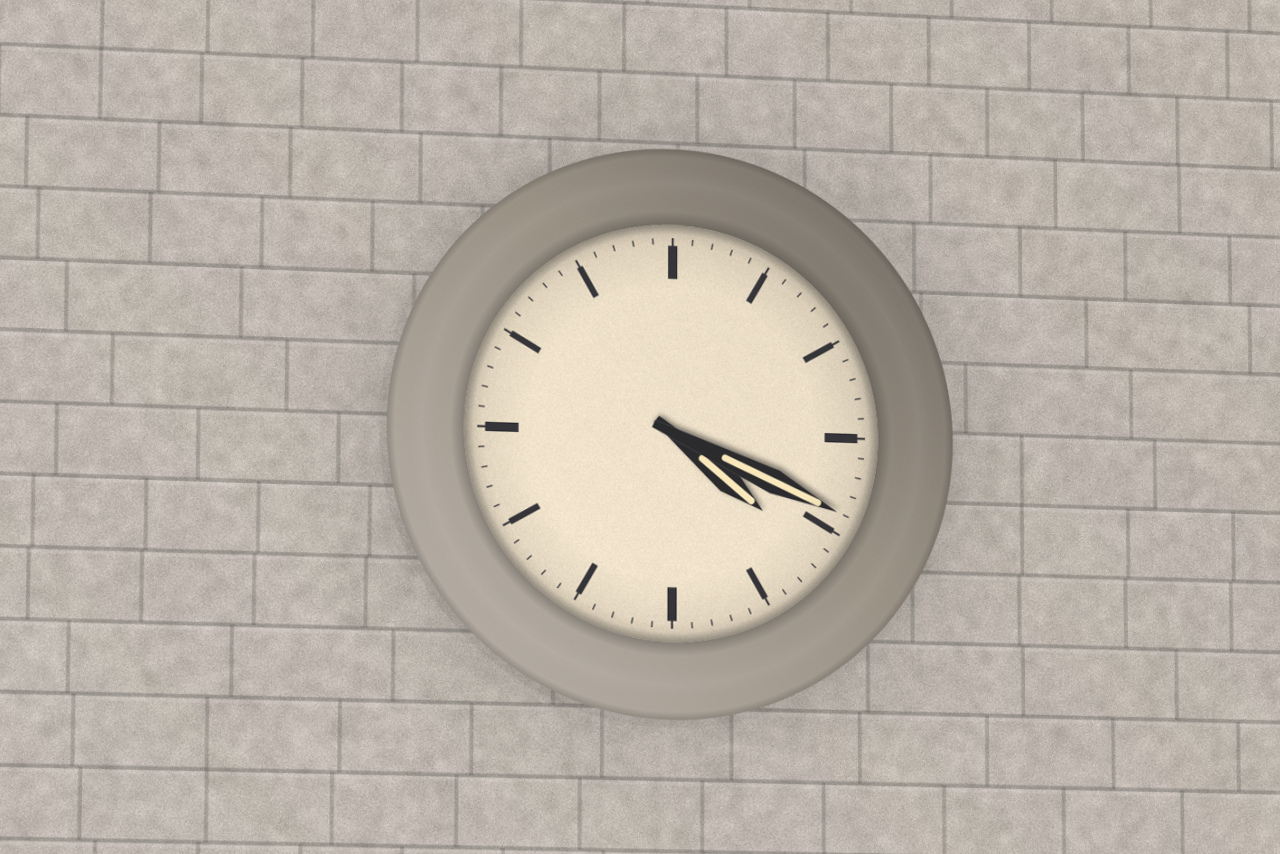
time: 4:19
